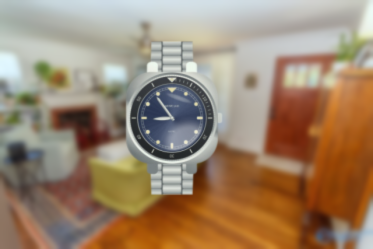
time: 8:54
